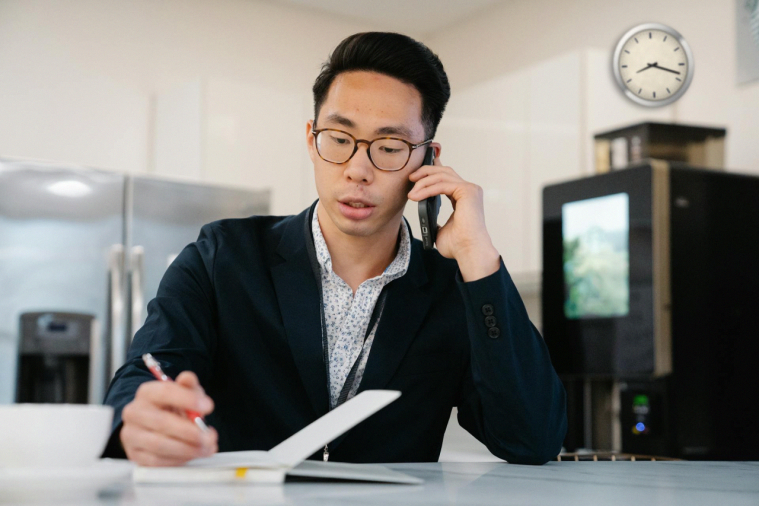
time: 8:18
